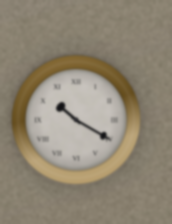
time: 10:20
